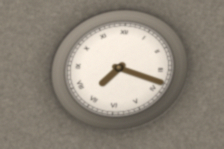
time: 7:18
